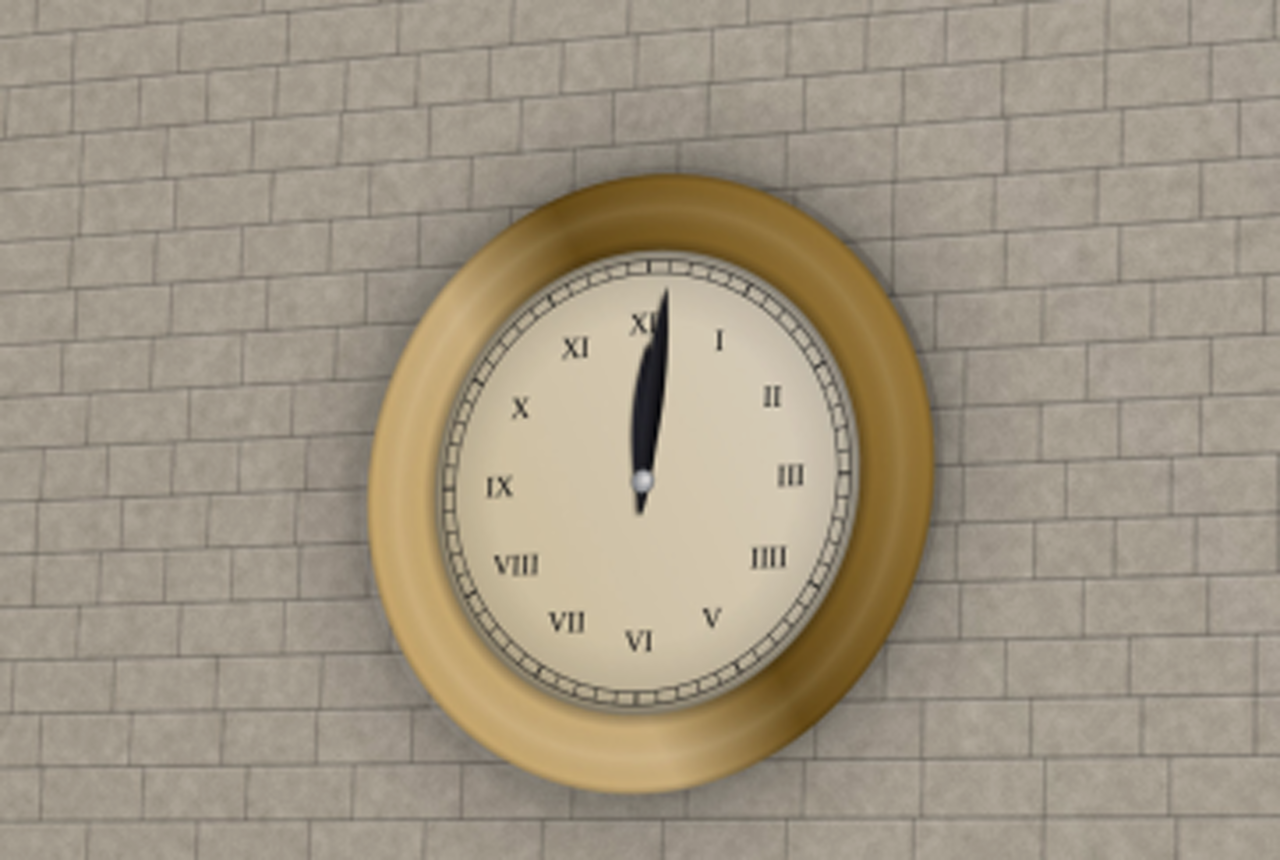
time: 12:01
